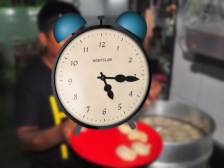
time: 5:16
